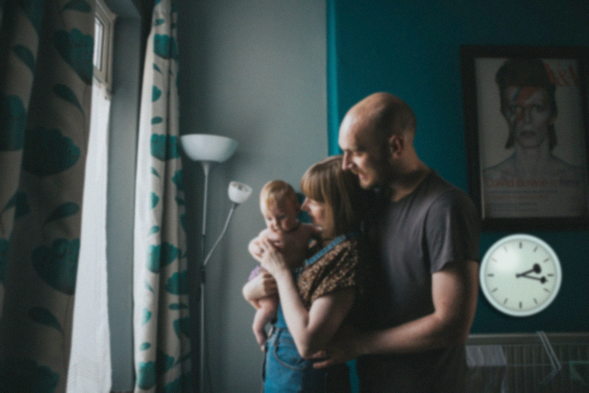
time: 2:17
